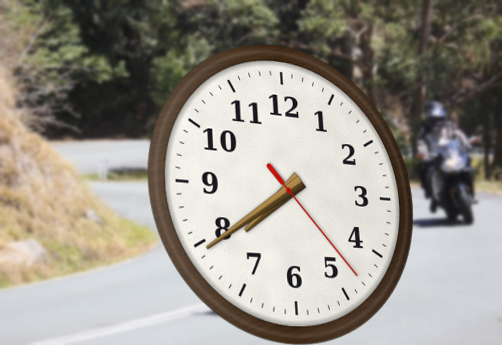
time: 7:39:23
